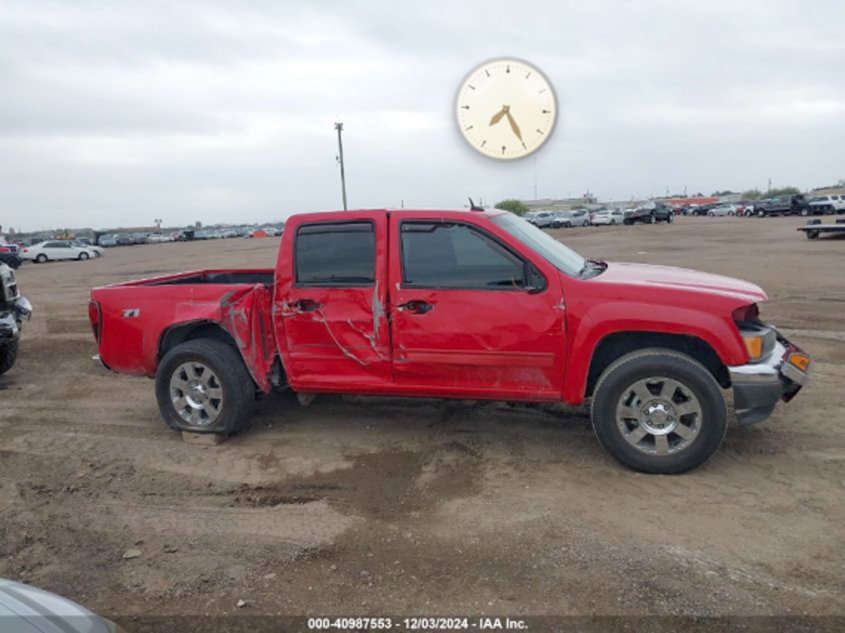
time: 7:25
